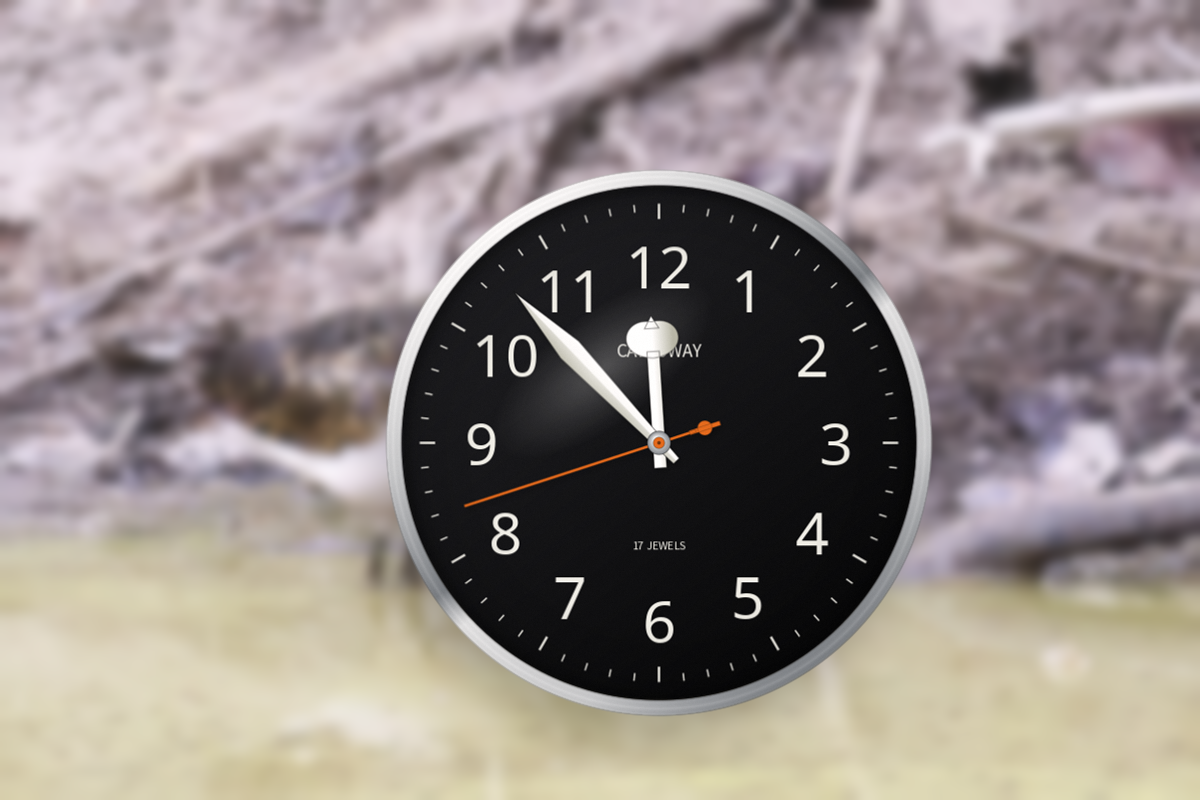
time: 11:52:42
